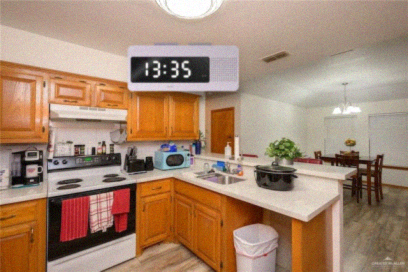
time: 13:35
